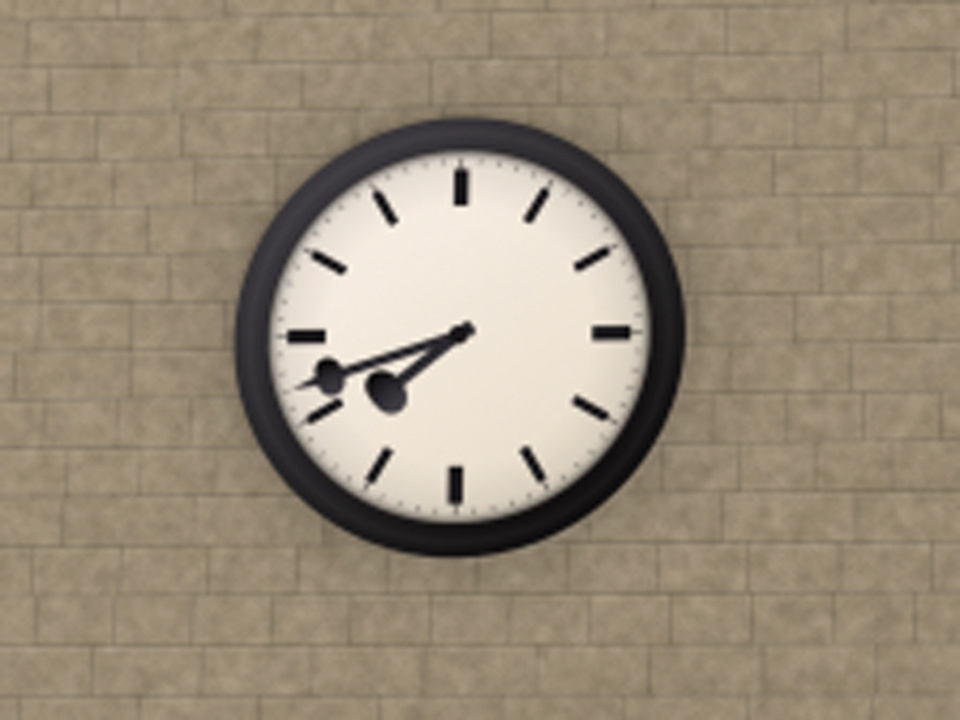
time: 7:42
